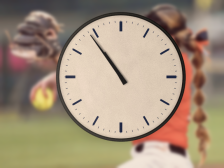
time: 10:54
